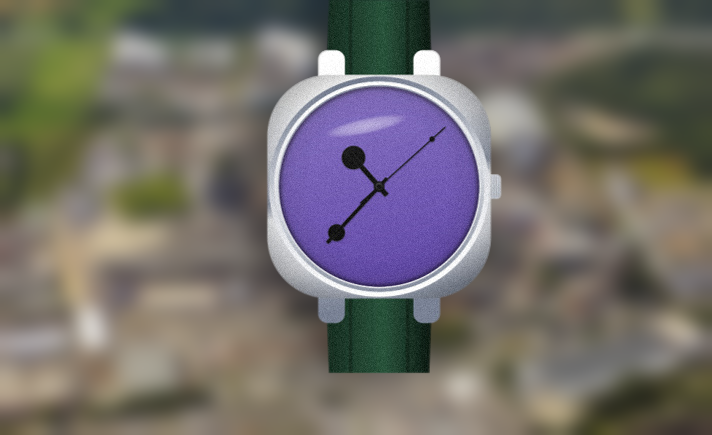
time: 10:37:08
